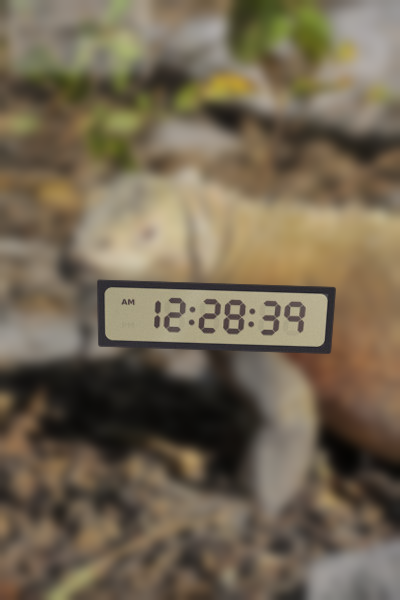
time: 12:28:39
